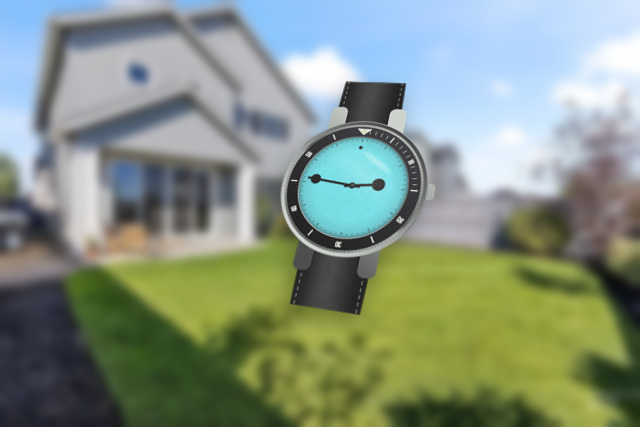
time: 2:46
